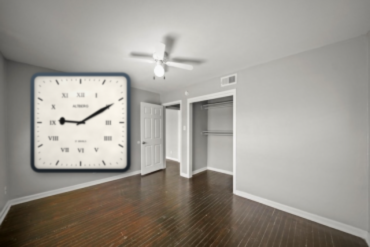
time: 9:10
